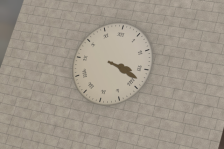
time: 3:18
